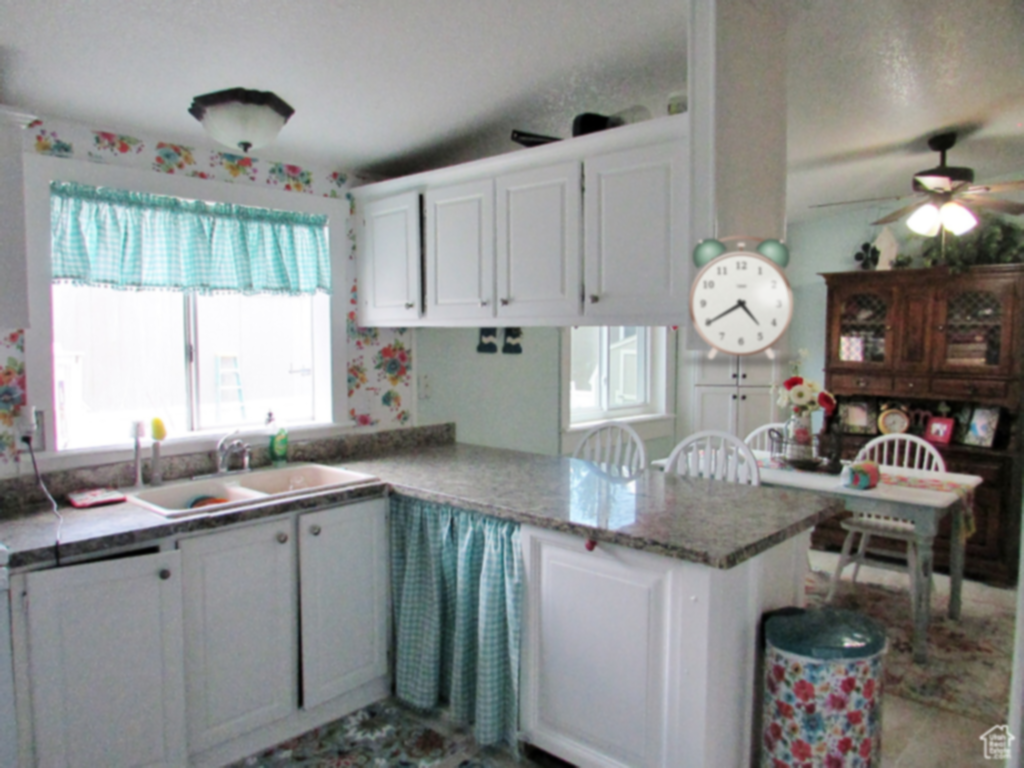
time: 4:40
